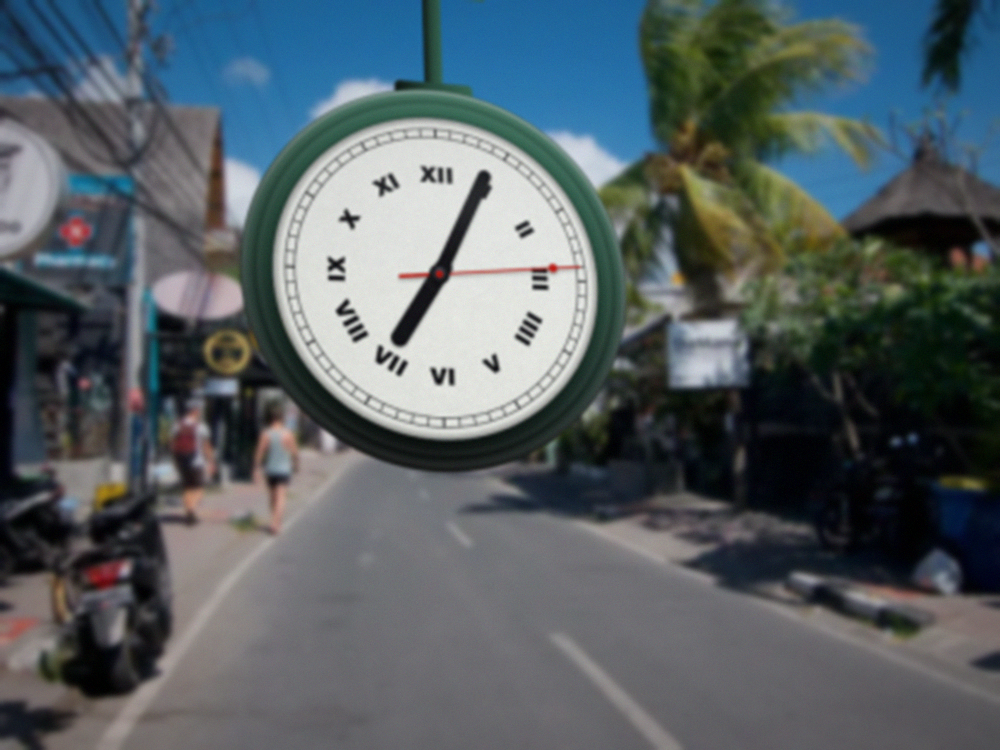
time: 7:04:14
